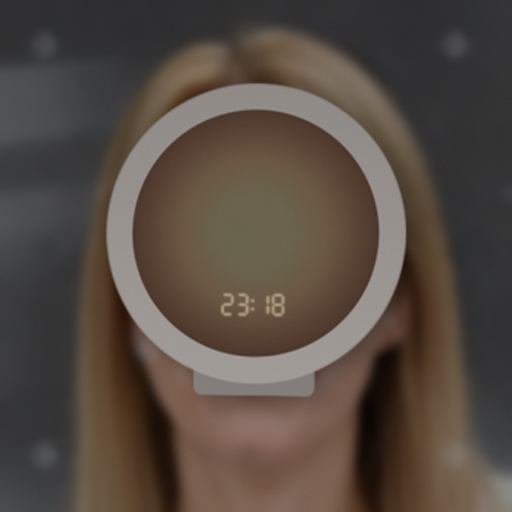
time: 23:18
